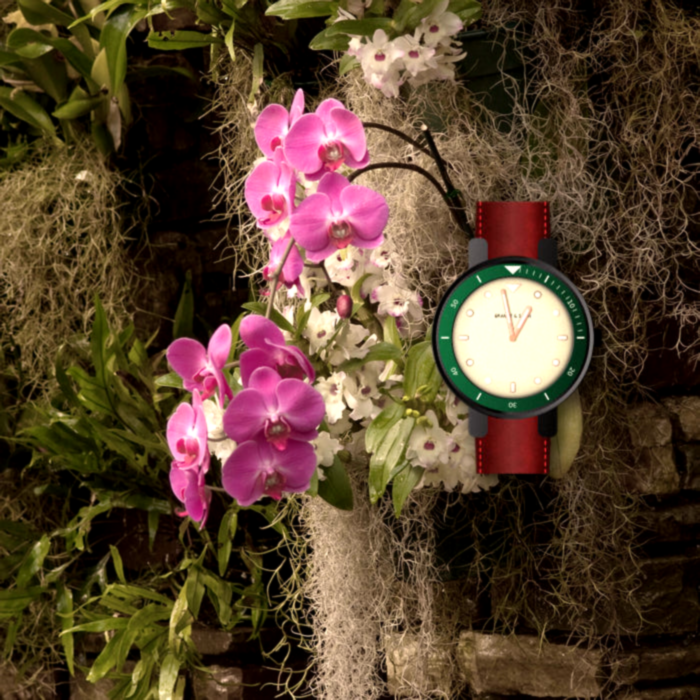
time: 12:58
